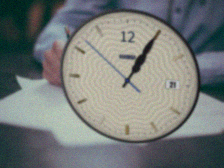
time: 1:04:52
